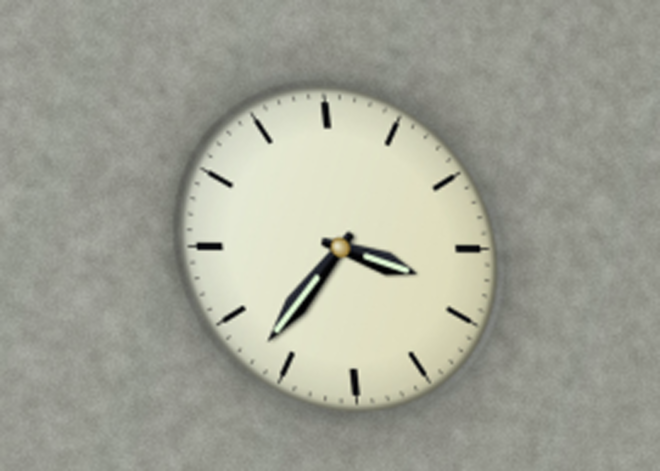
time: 3:37
